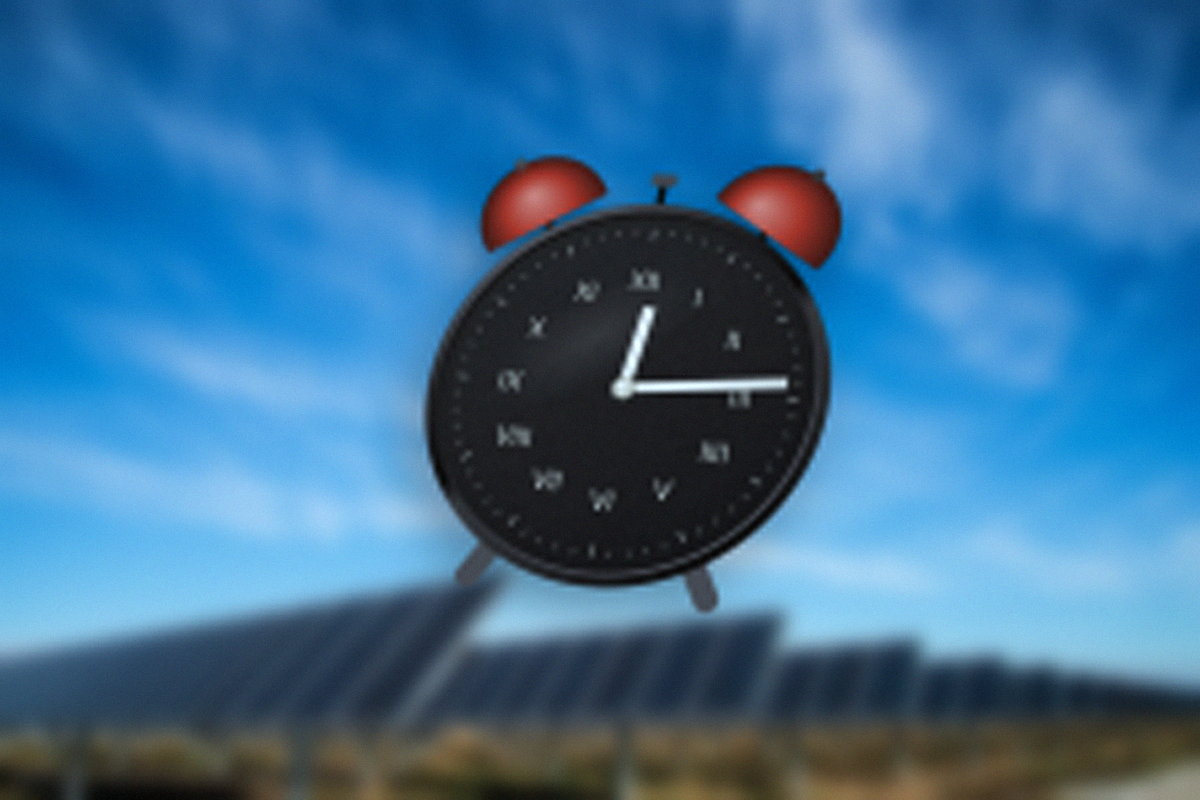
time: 12:14
